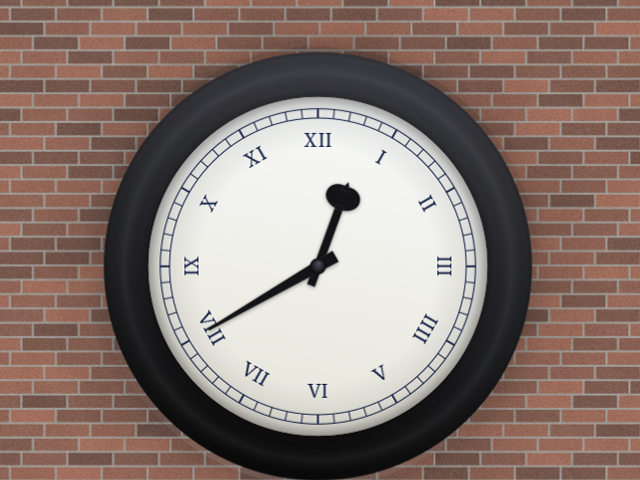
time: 12:40
